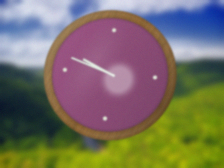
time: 9:48
